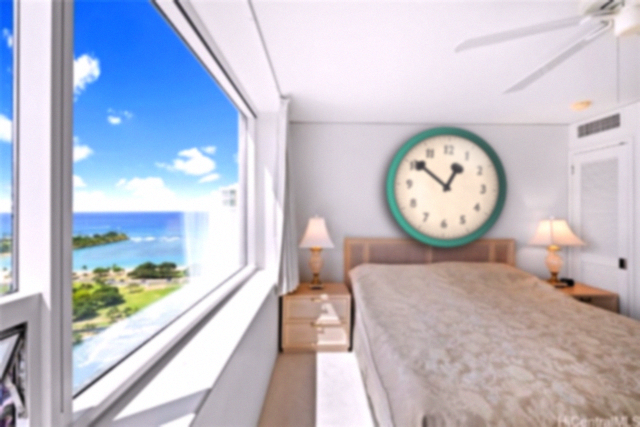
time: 12:51
